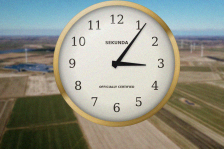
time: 3:06
